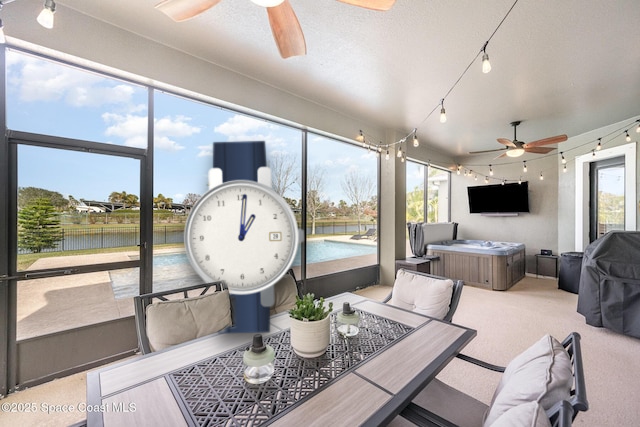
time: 1:01
